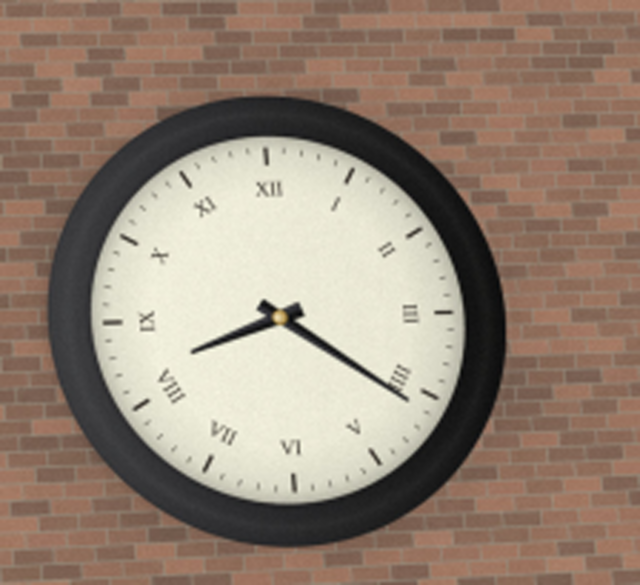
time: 8:21
